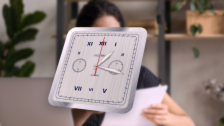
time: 1:17
